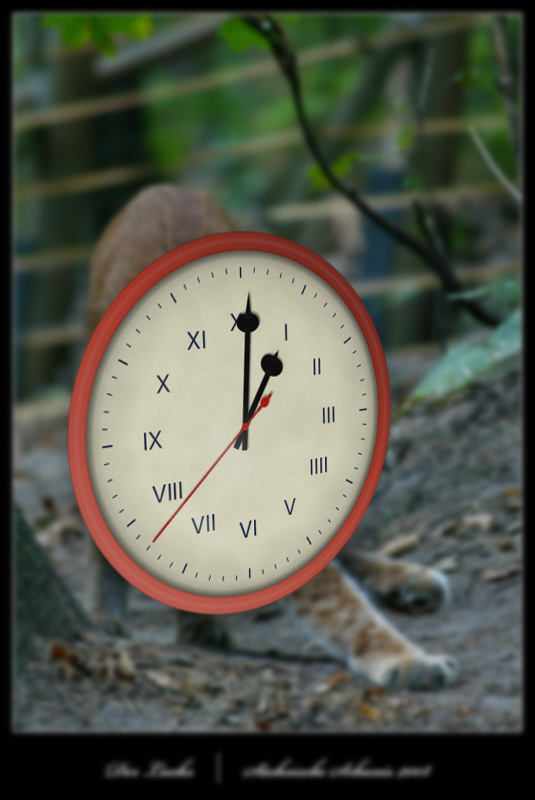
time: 1:00:38
